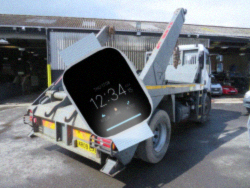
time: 12:34
